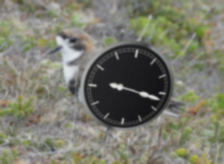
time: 9:17
